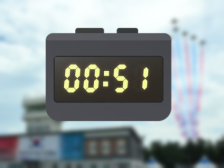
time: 0:51
